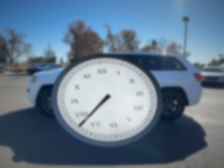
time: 7:38
